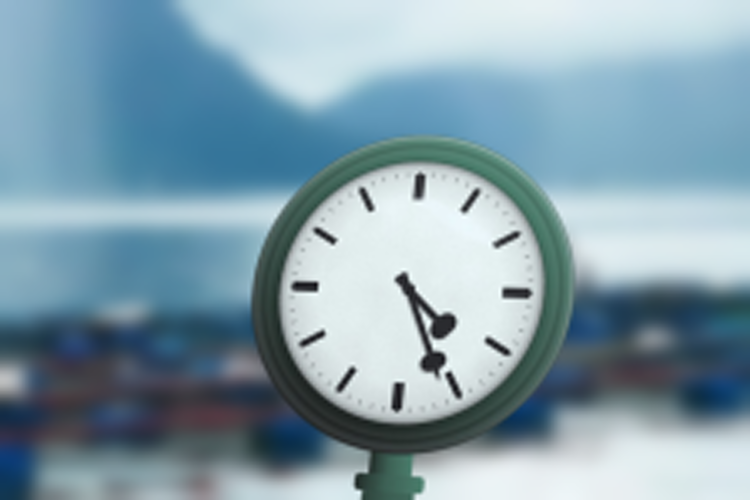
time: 4:26
